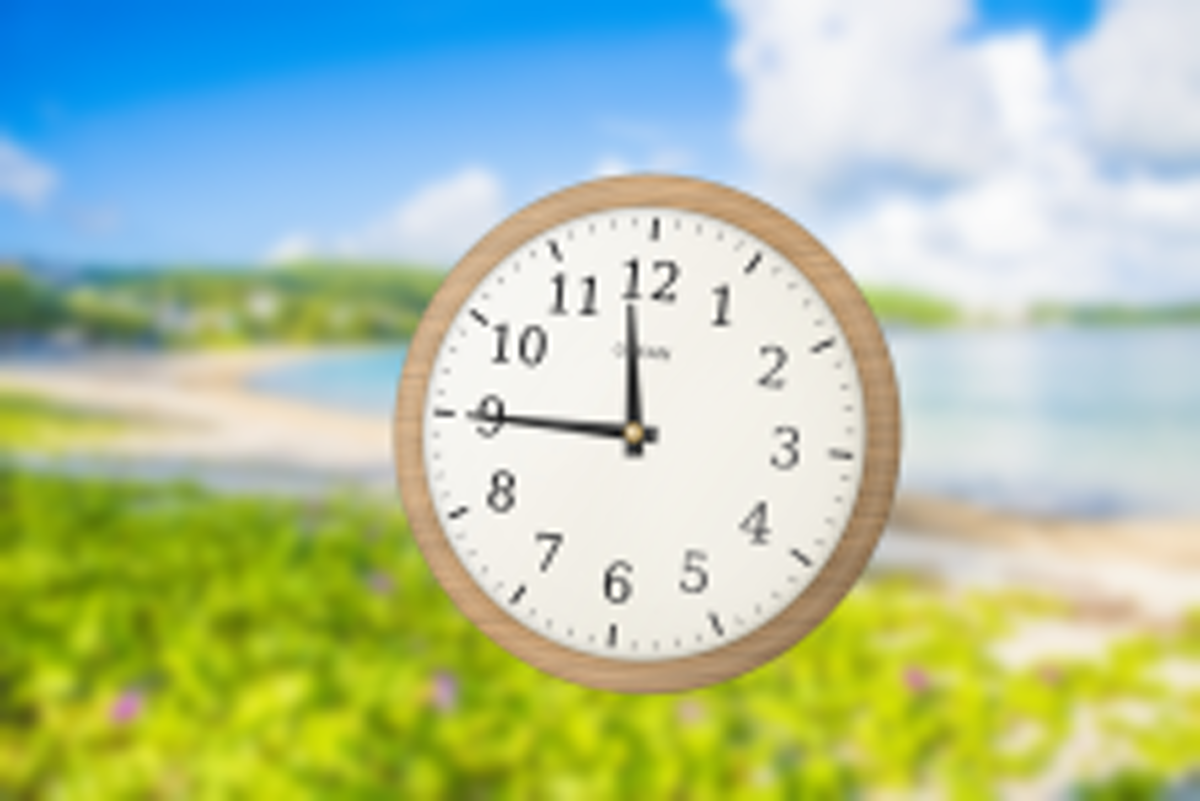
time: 11:45
